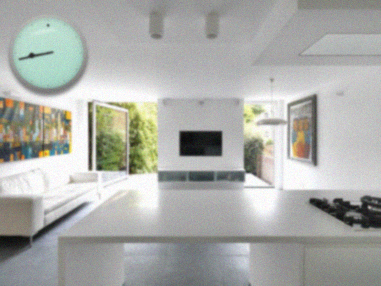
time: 8:43
